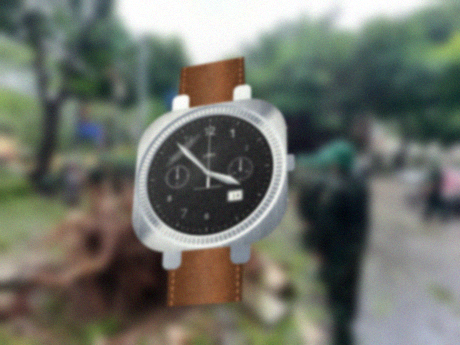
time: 3:53
